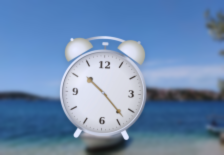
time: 10:23
